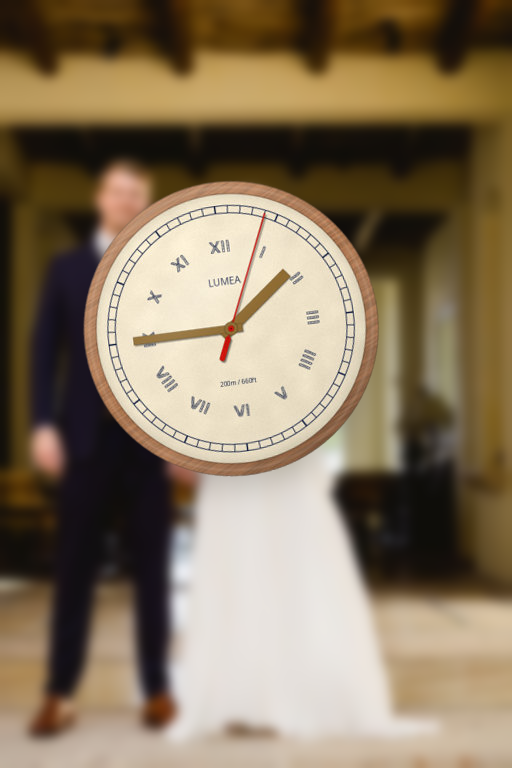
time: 1:45:04
